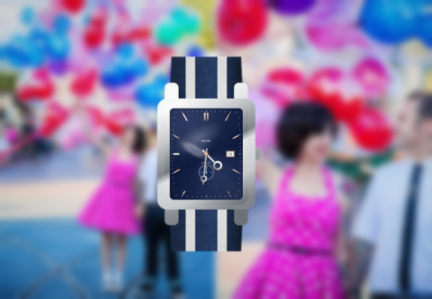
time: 4:31
